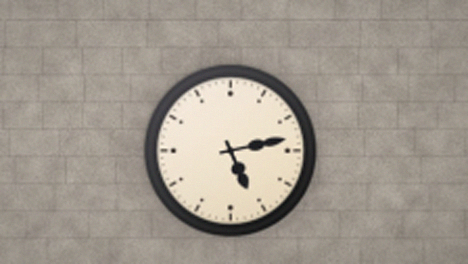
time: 5:13
